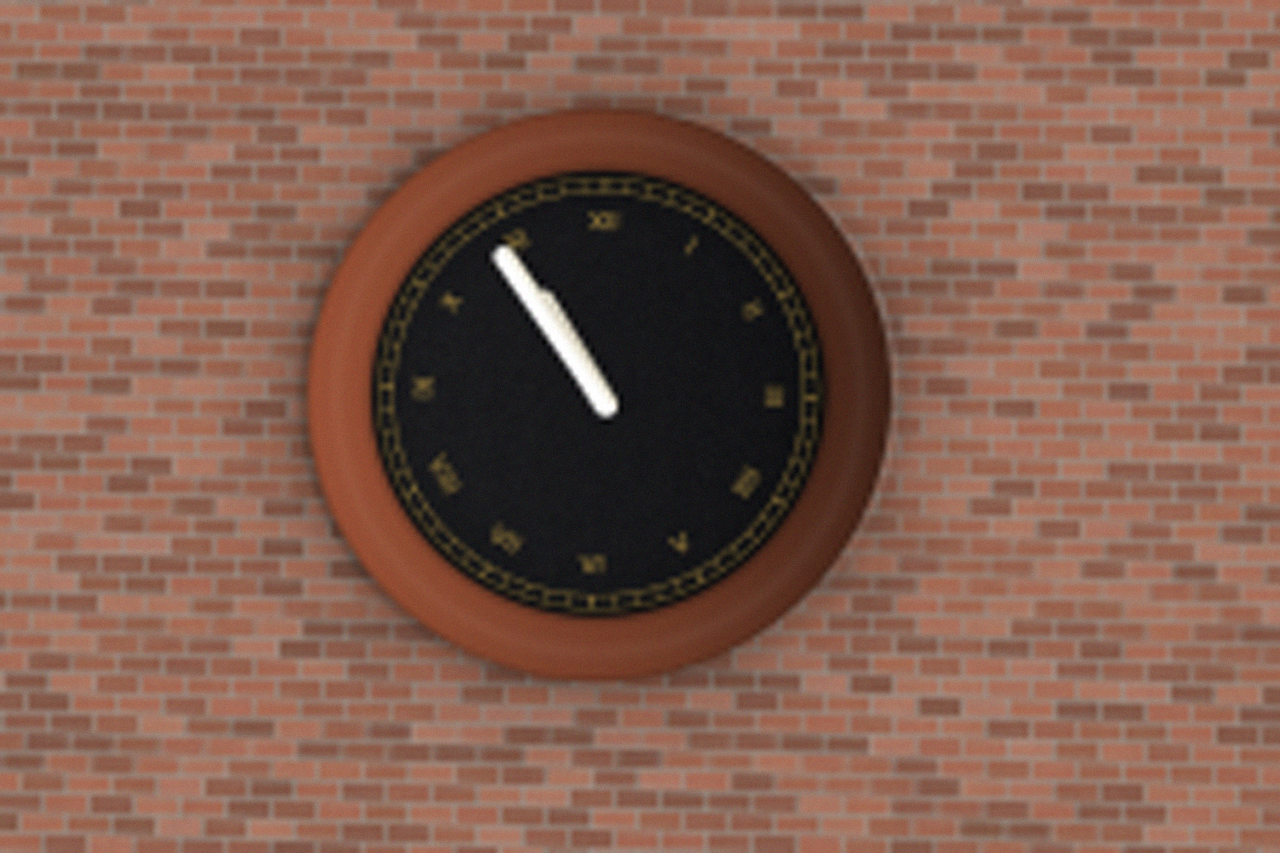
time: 10:54
